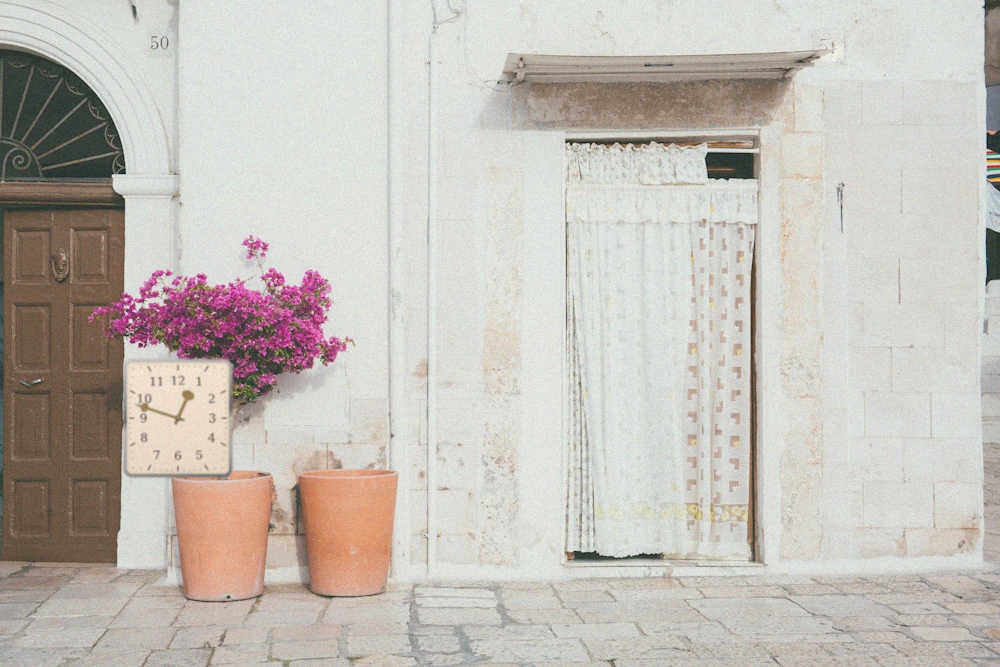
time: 12:48
